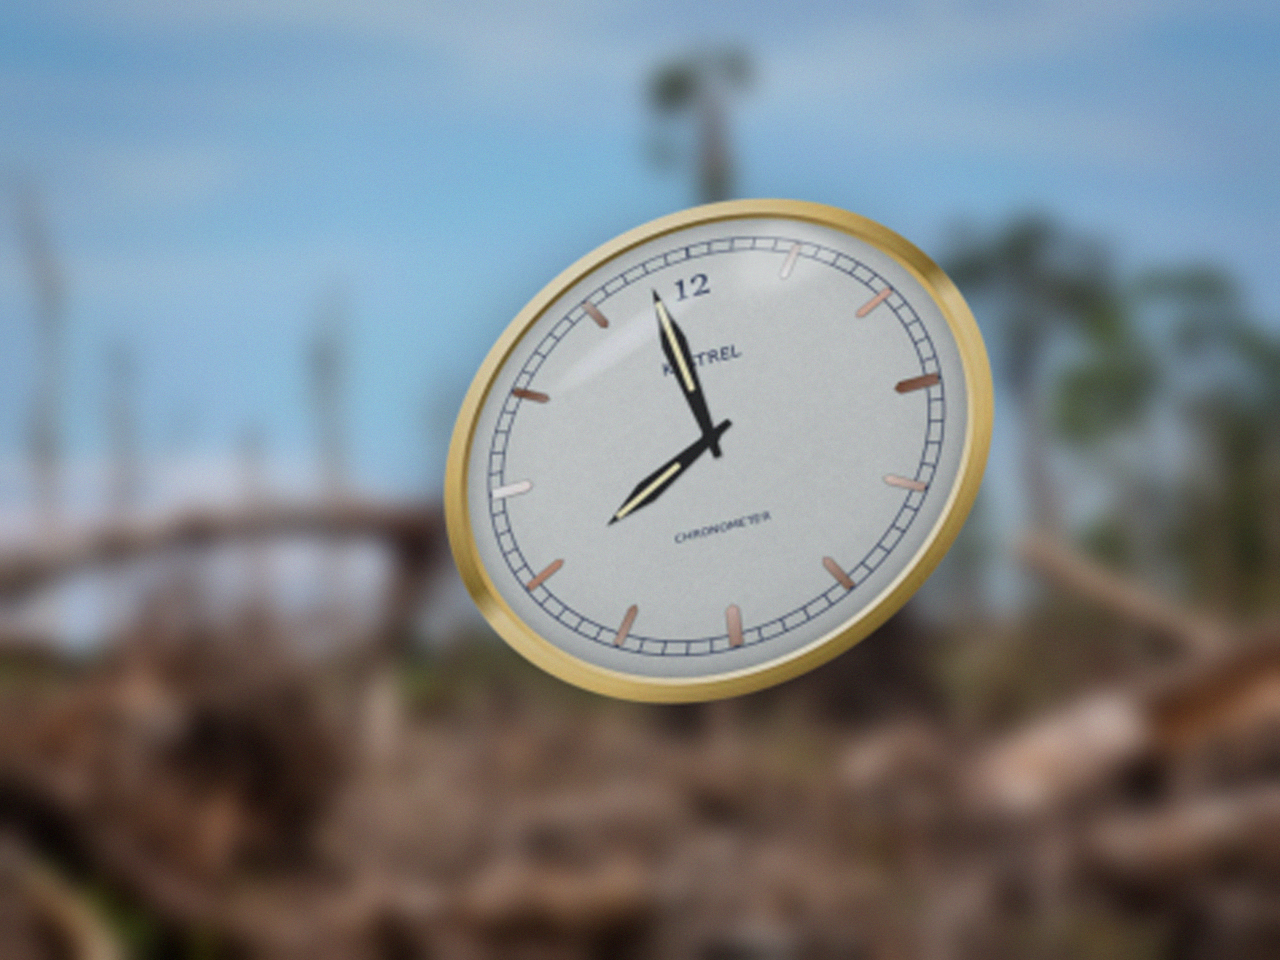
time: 7:58
